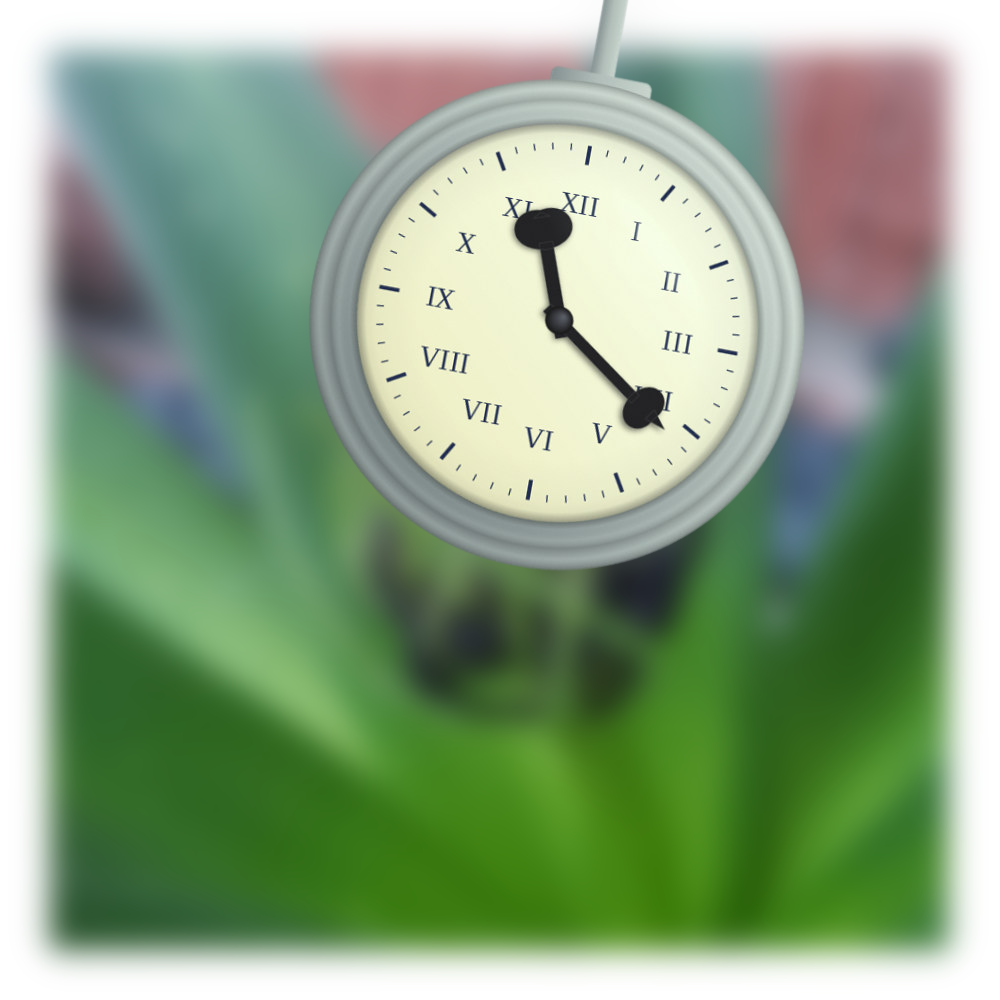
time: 11:21
